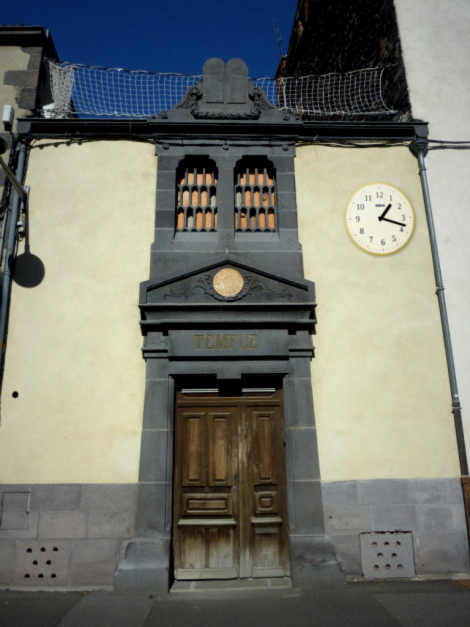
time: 1:18
